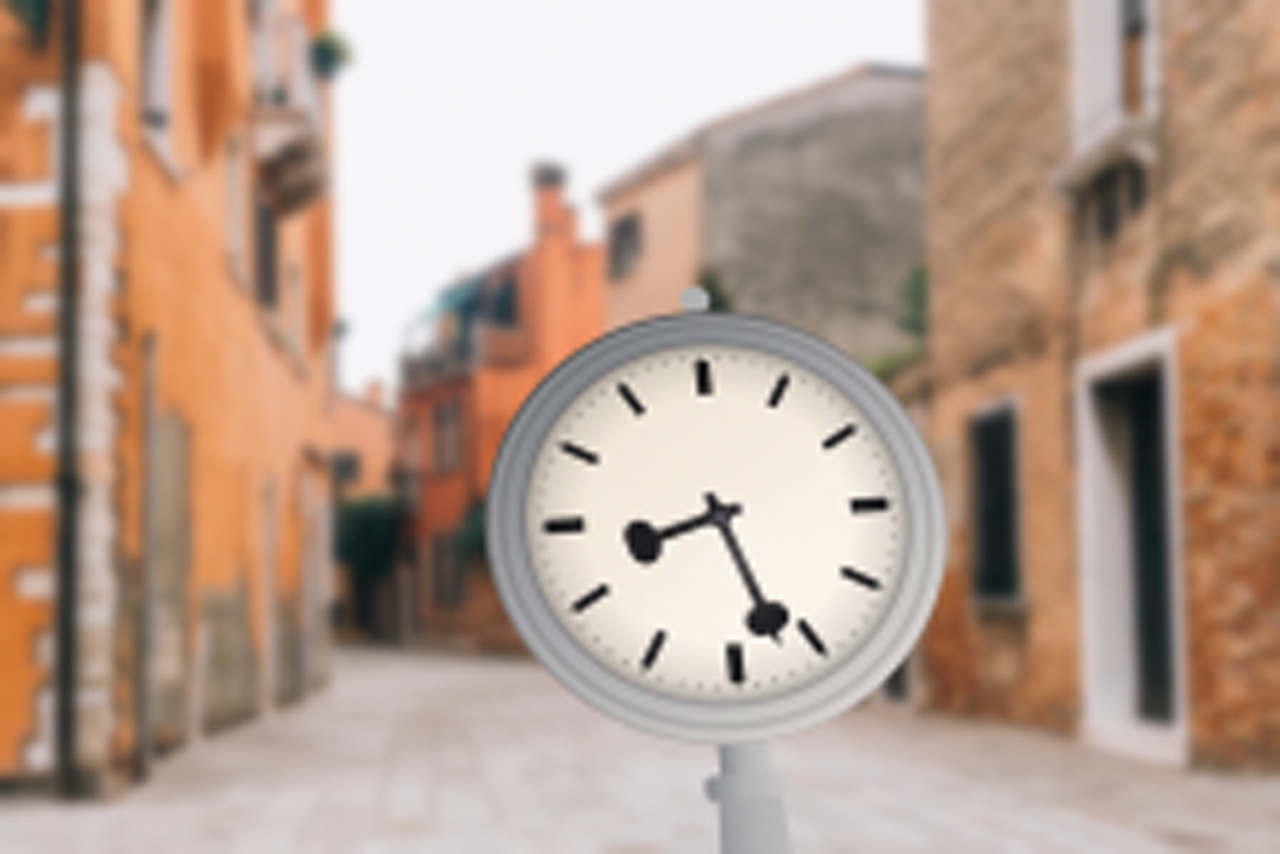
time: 8:27
